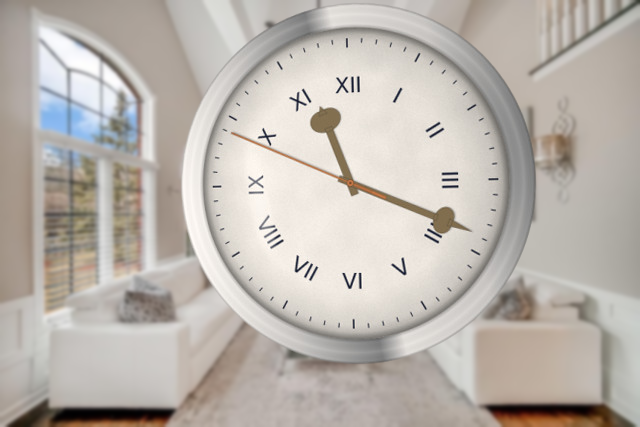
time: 11:18:49
